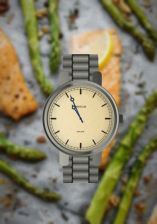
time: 10:56
